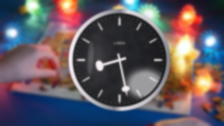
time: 8:28
